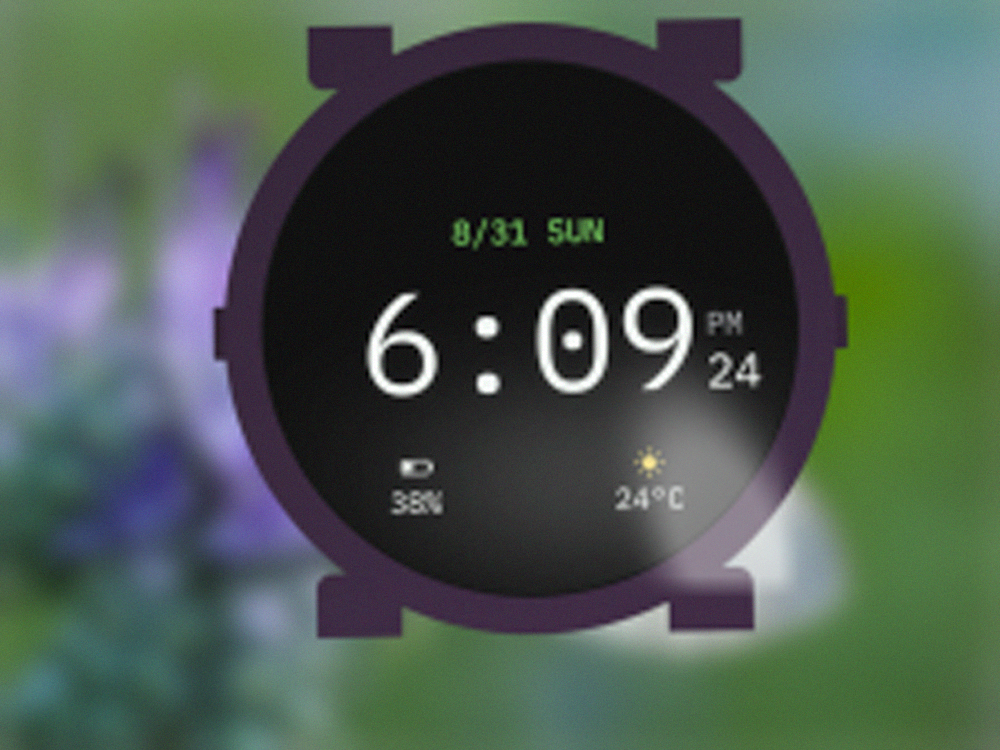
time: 6:09:24
